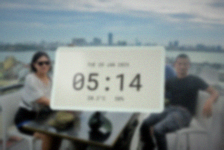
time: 5:14
